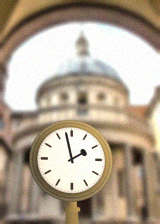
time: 1:58
